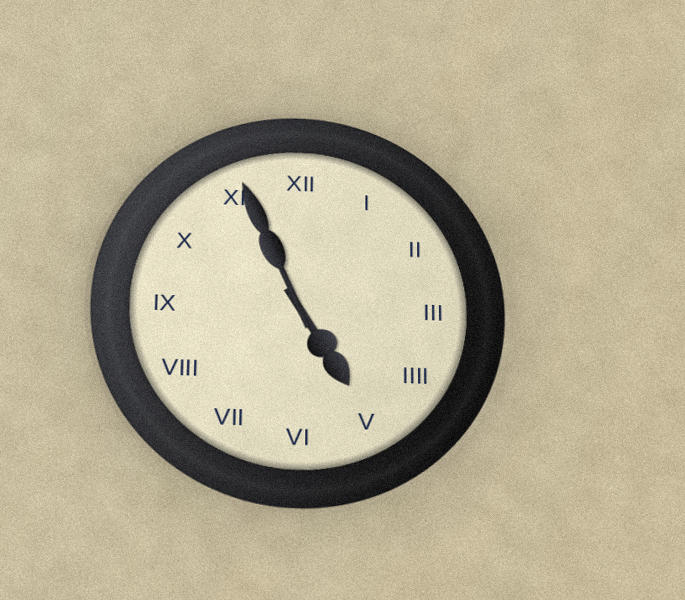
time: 4:56
